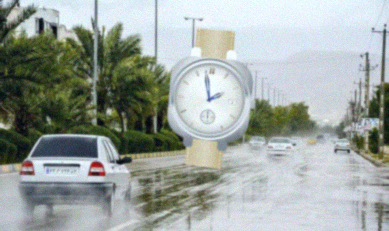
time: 1:58
